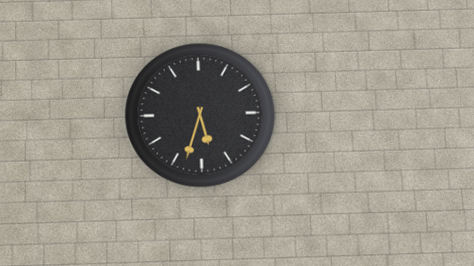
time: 5:33
